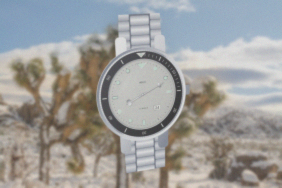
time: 8:11
